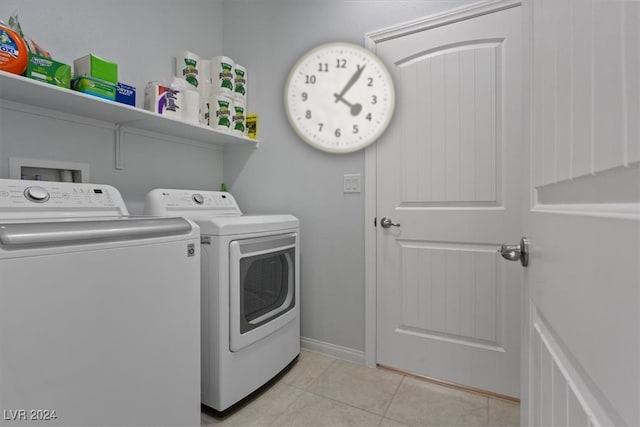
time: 4:06
